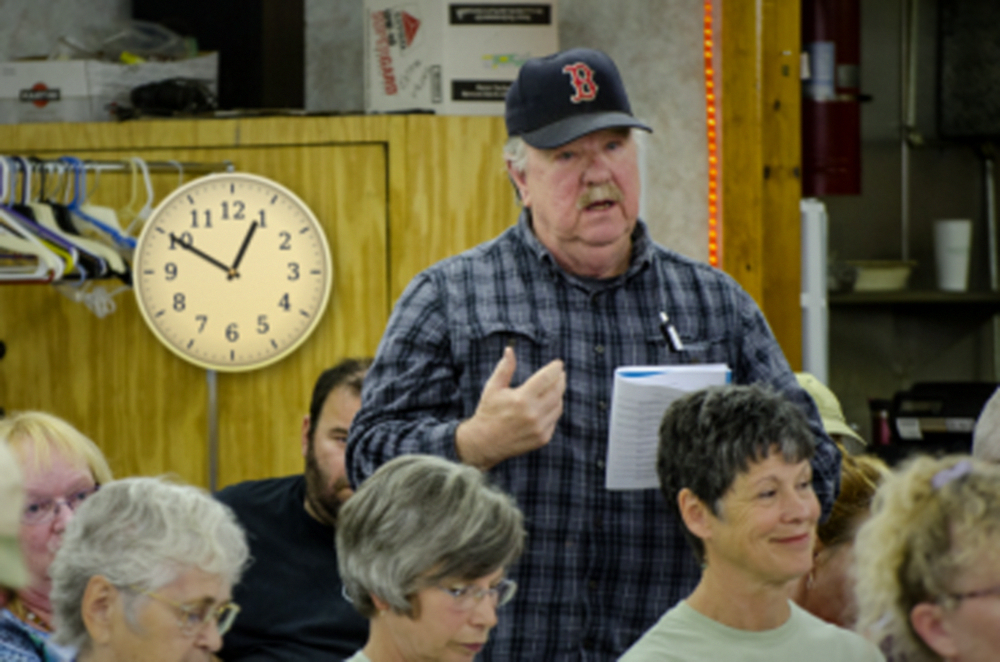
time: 12:50
